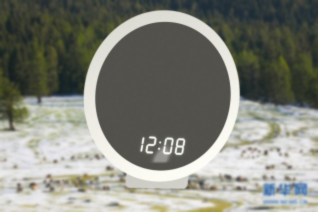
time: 12:08
